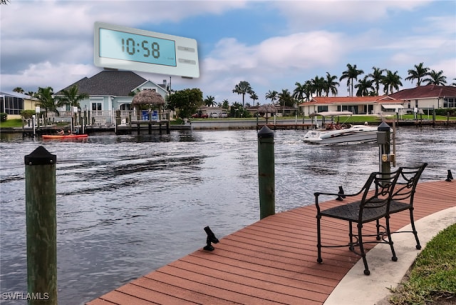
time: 10:58
